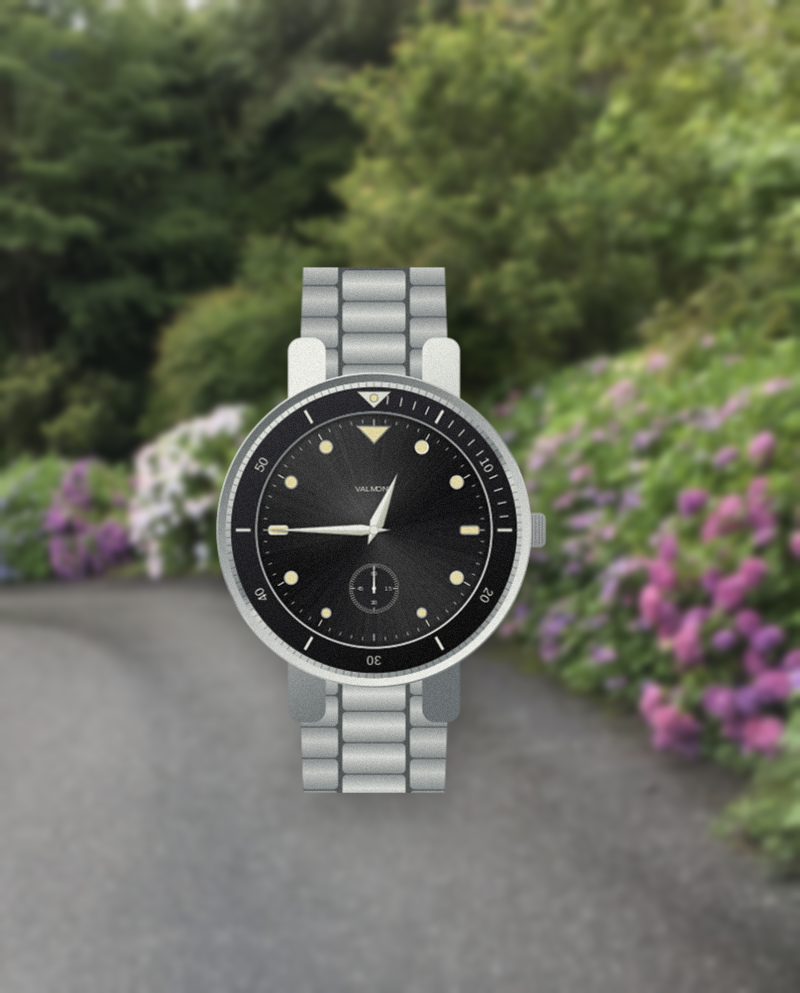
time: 12:45
